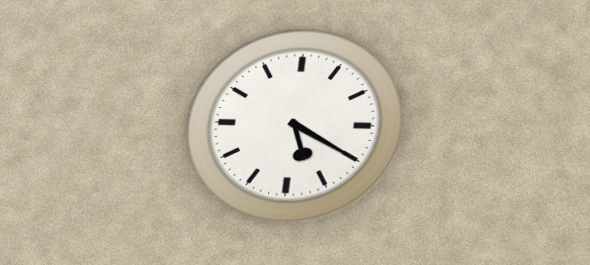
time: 5:20
